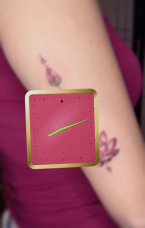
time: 8:12
